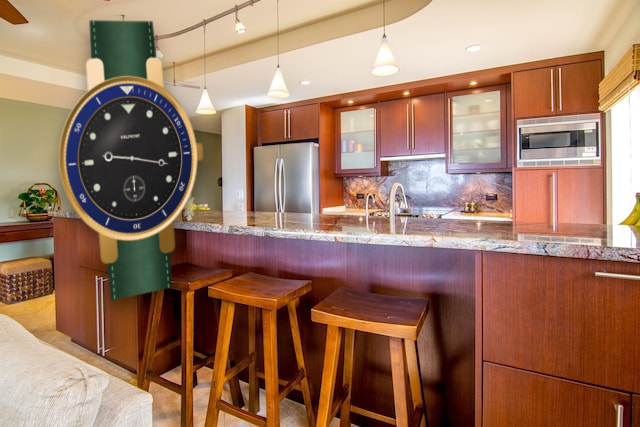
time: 9:17
